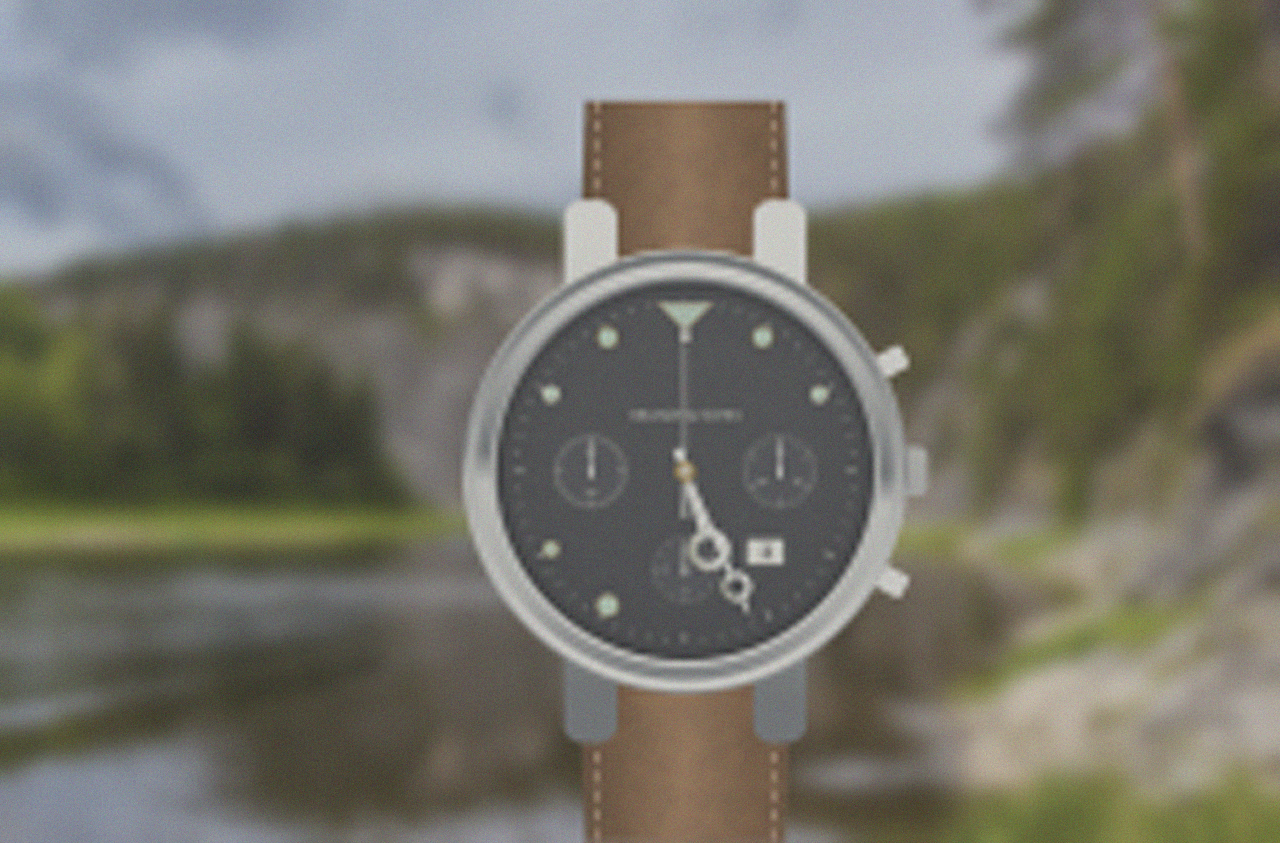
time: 5:26
